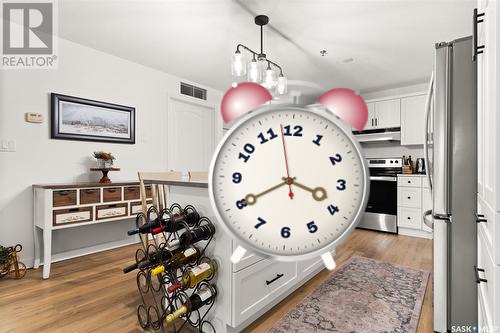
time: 3:39:58
